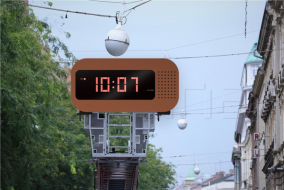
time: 10:07
